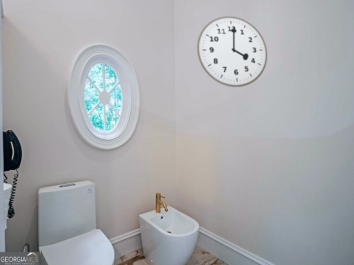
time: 4:01
